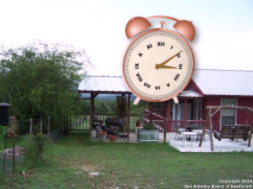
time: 3:09
